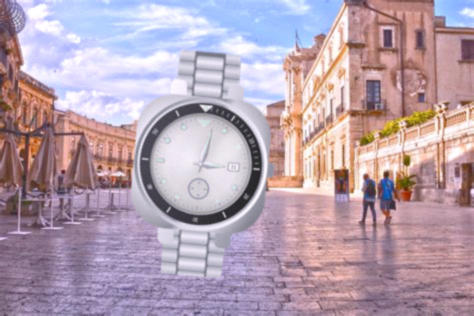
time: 3:02
